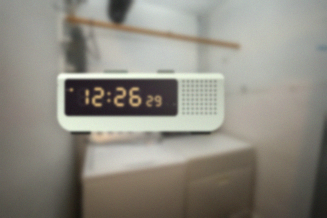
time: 12:26
